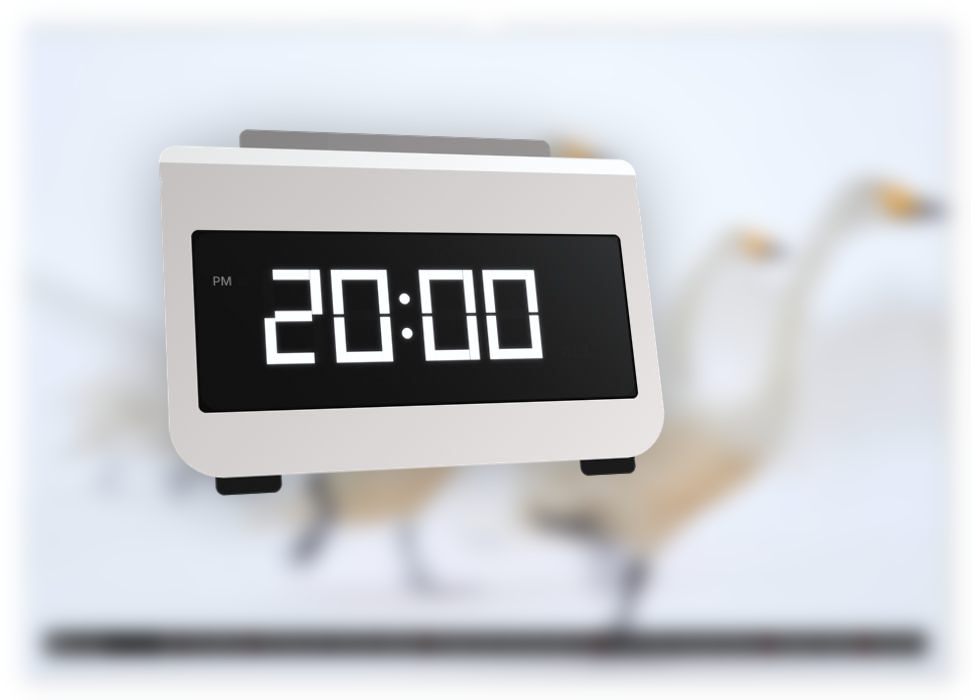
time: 20:00
